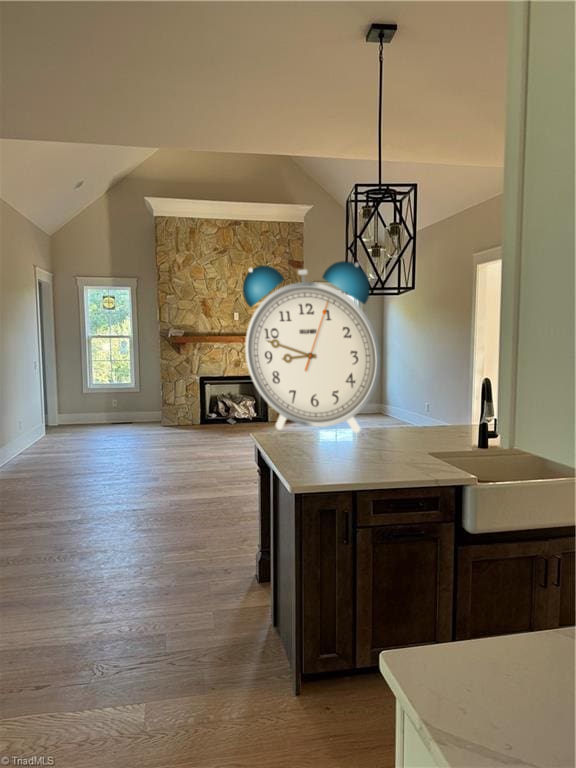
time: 8:48:04
